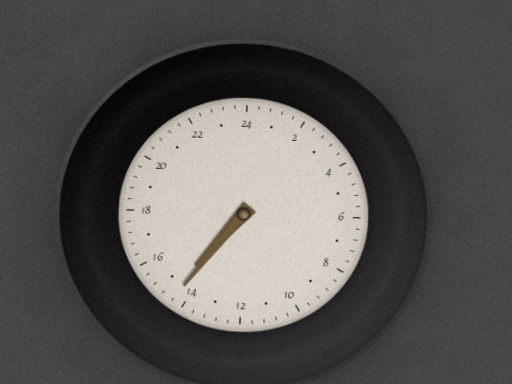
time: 14:36
